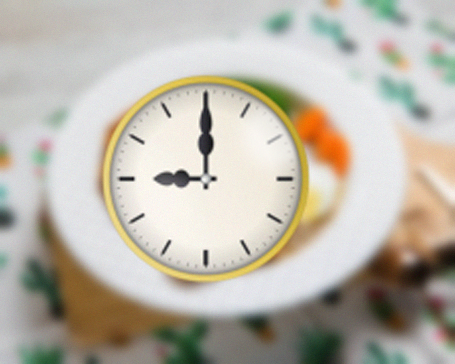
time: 9:00
